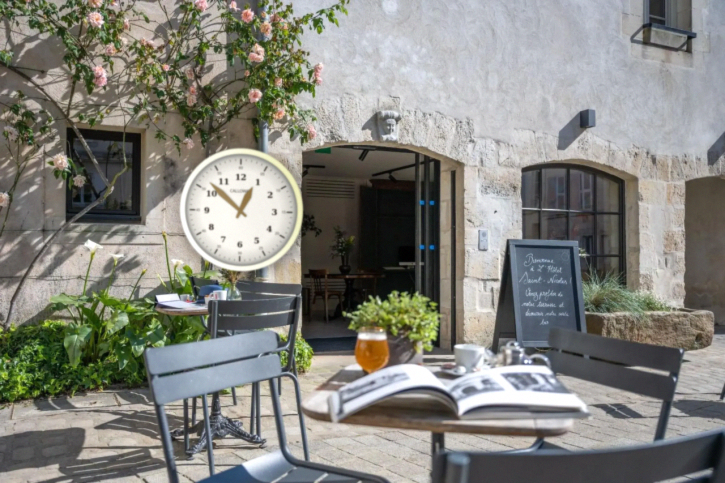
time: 12:52
